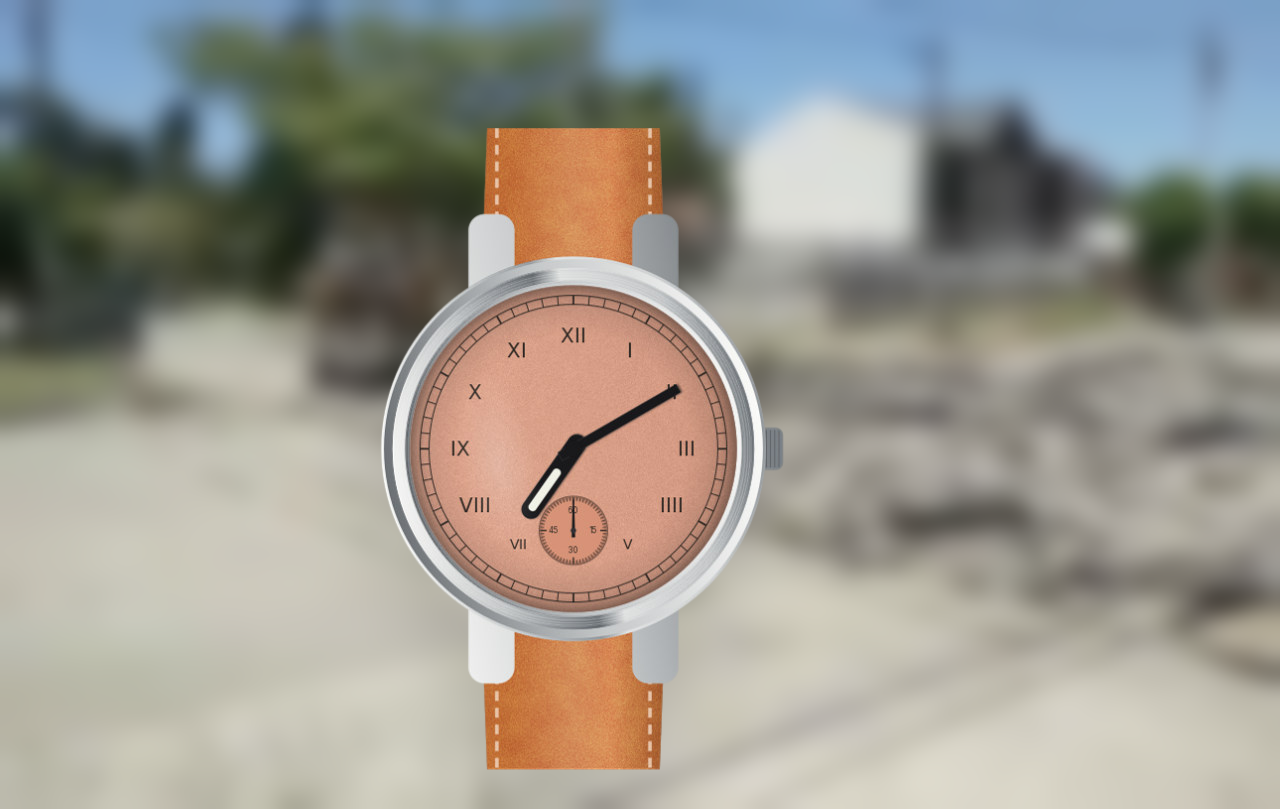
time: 7:10:00
